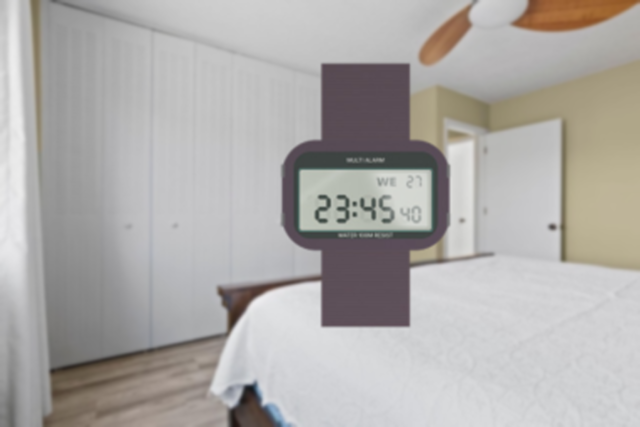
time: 23:45:40
